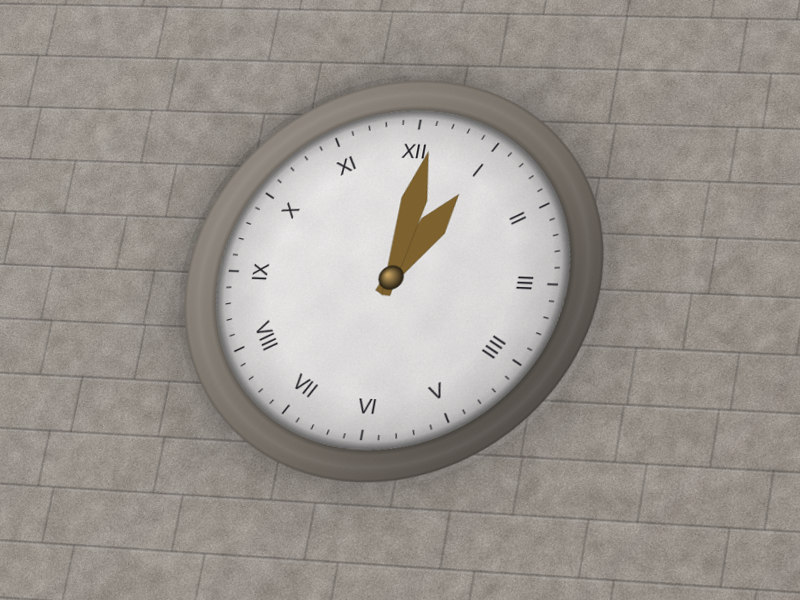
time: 1:01
